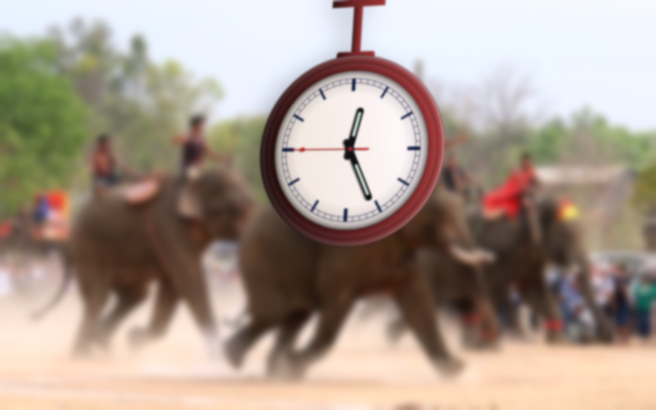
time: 12:25:45
